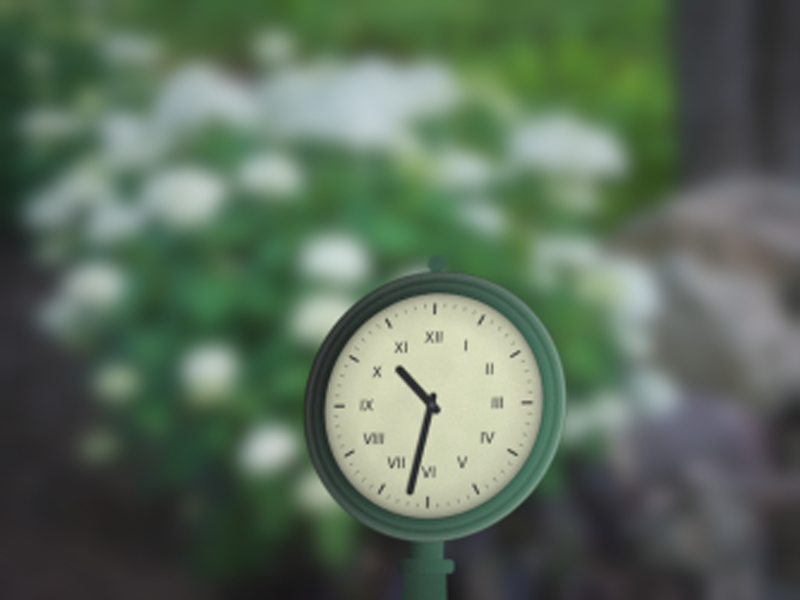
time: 10:32
